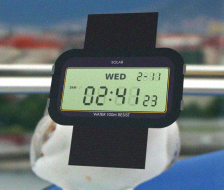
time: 2:41:23
